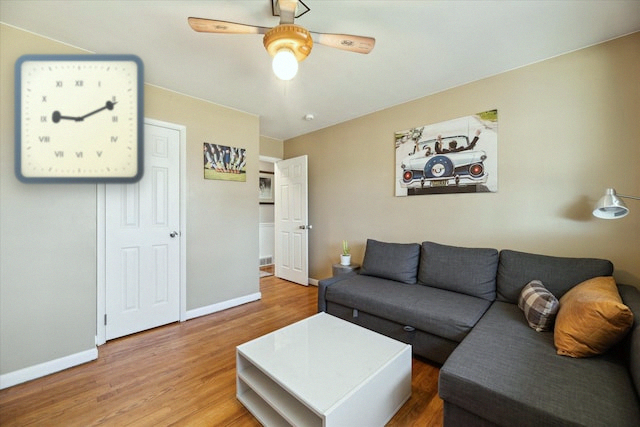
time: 9:11
